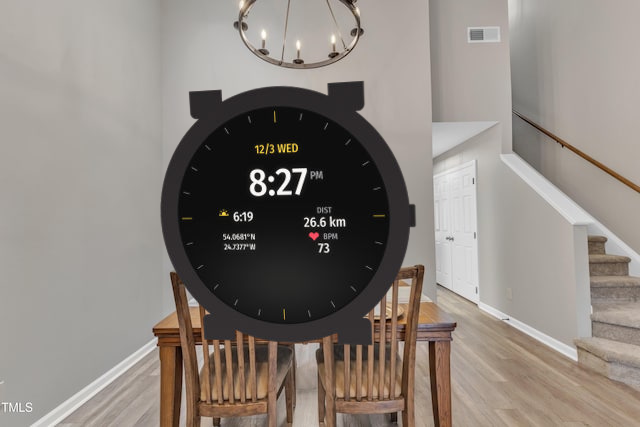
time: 8:27
